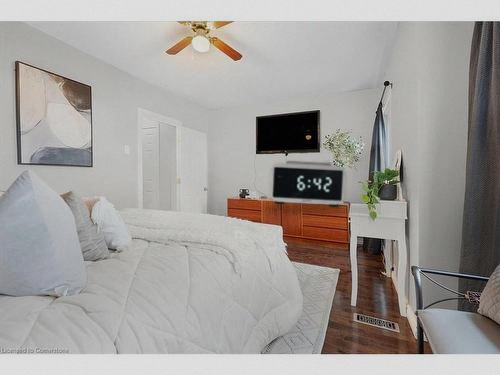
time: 6:42
